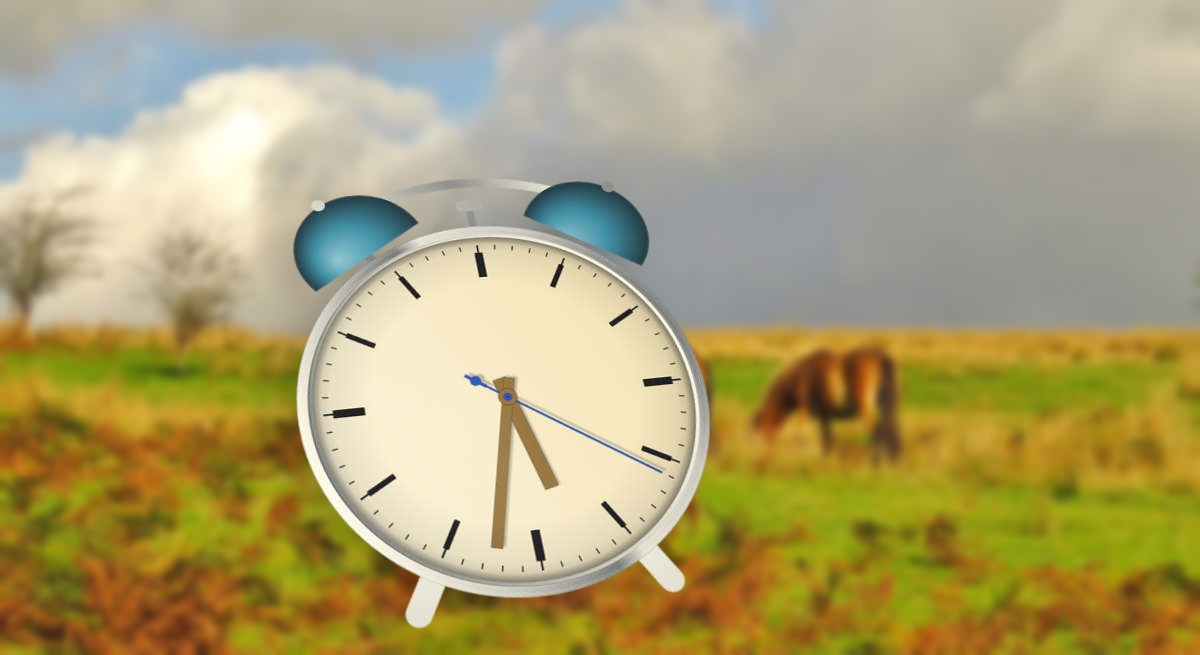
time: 5:32:21
